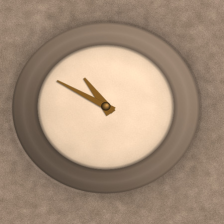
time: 10:50
